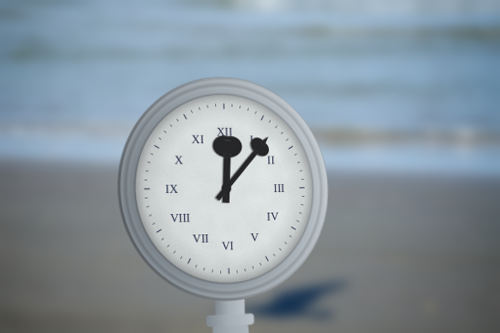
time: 12:07
